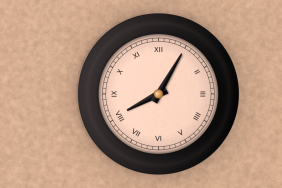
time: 8:05
